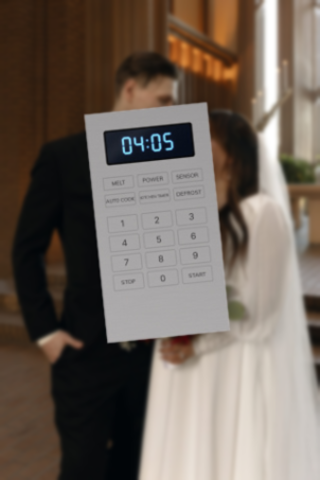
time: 4:05
